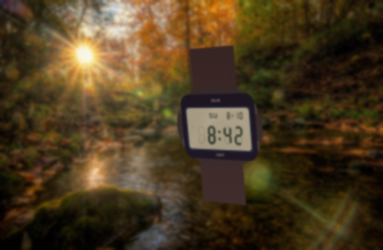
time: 8:42
